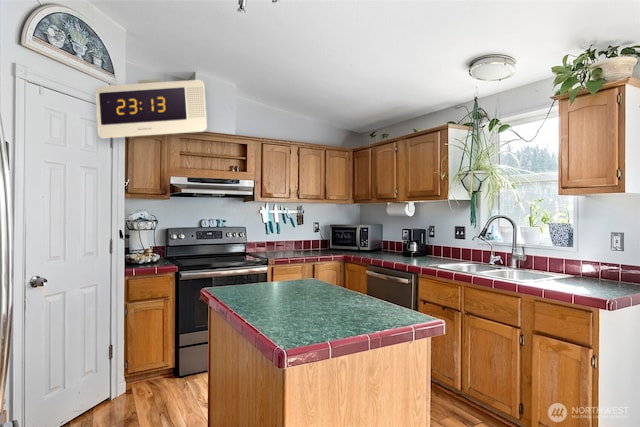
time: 23:13
